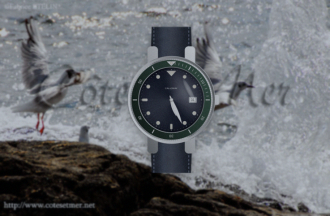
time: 5:26
